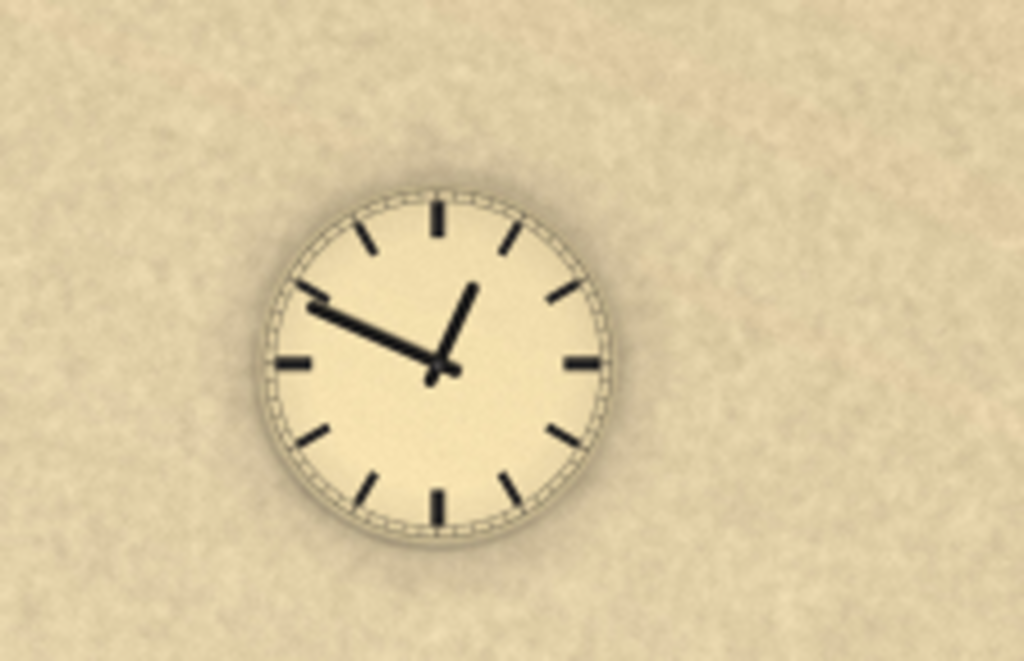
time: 12:49
